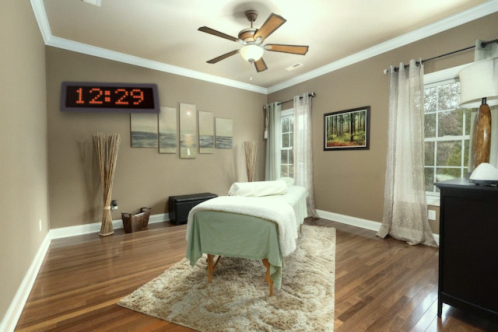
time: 12:29
